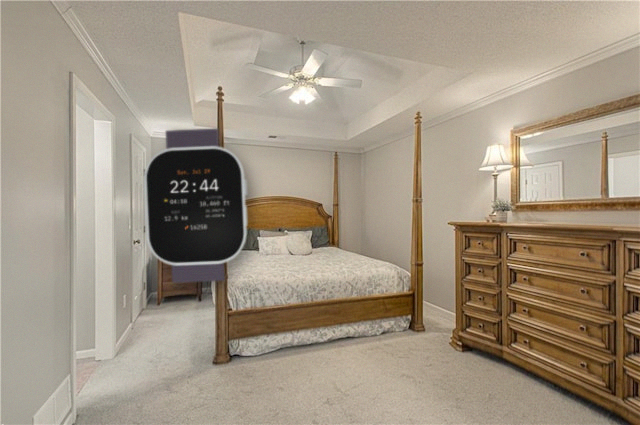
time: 22:44
